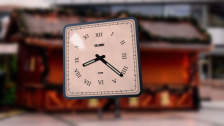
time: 8:22
